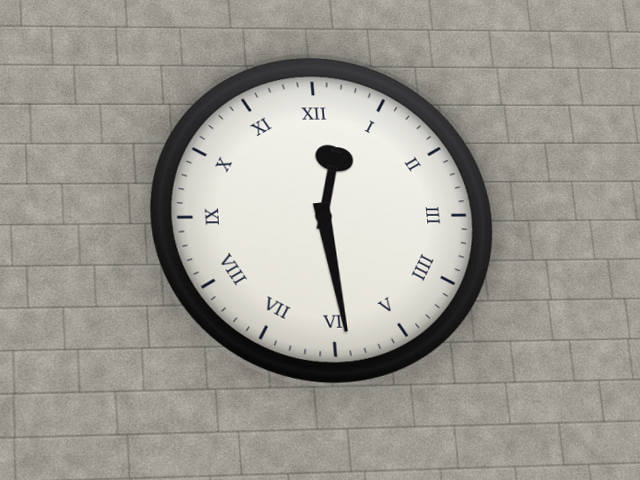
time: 12:29
